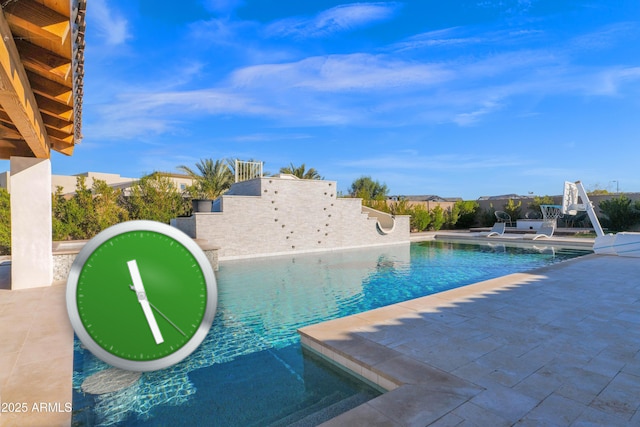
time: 11:26:22
